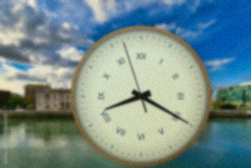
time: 8:19:57
